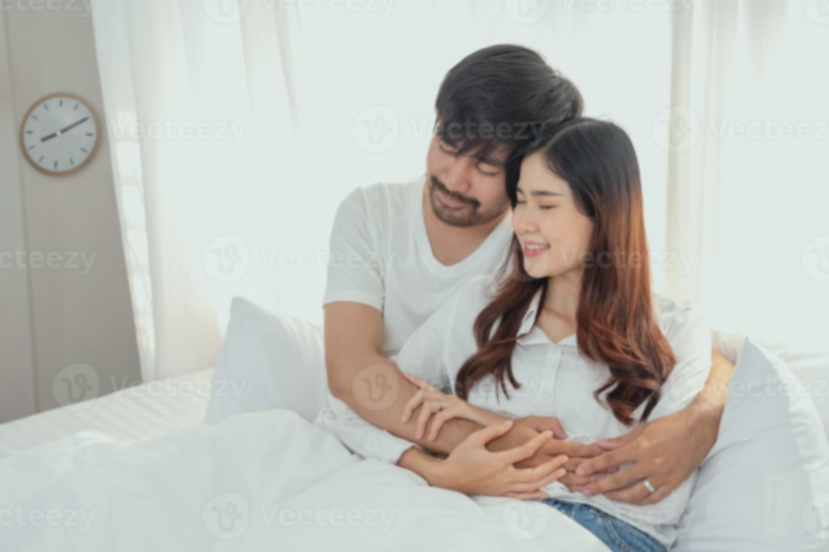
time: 8:10
